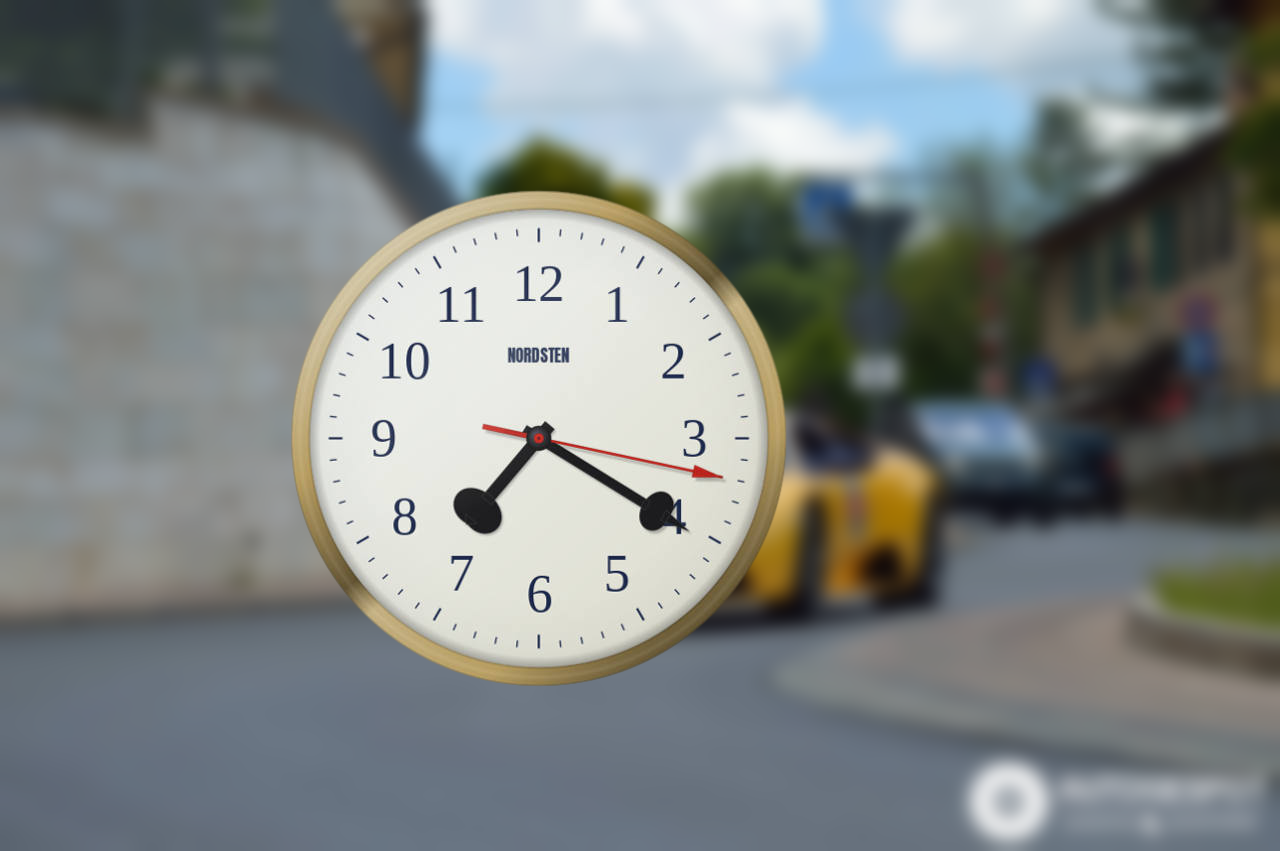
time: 7:20:17
